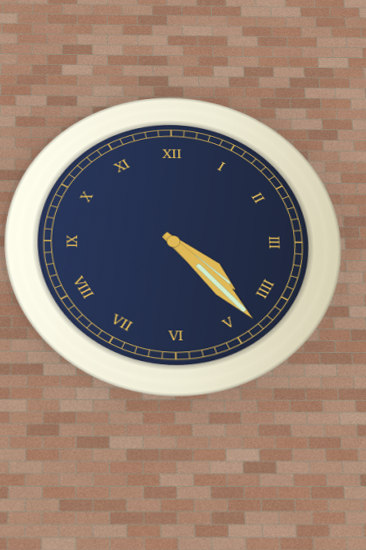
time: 4:23
